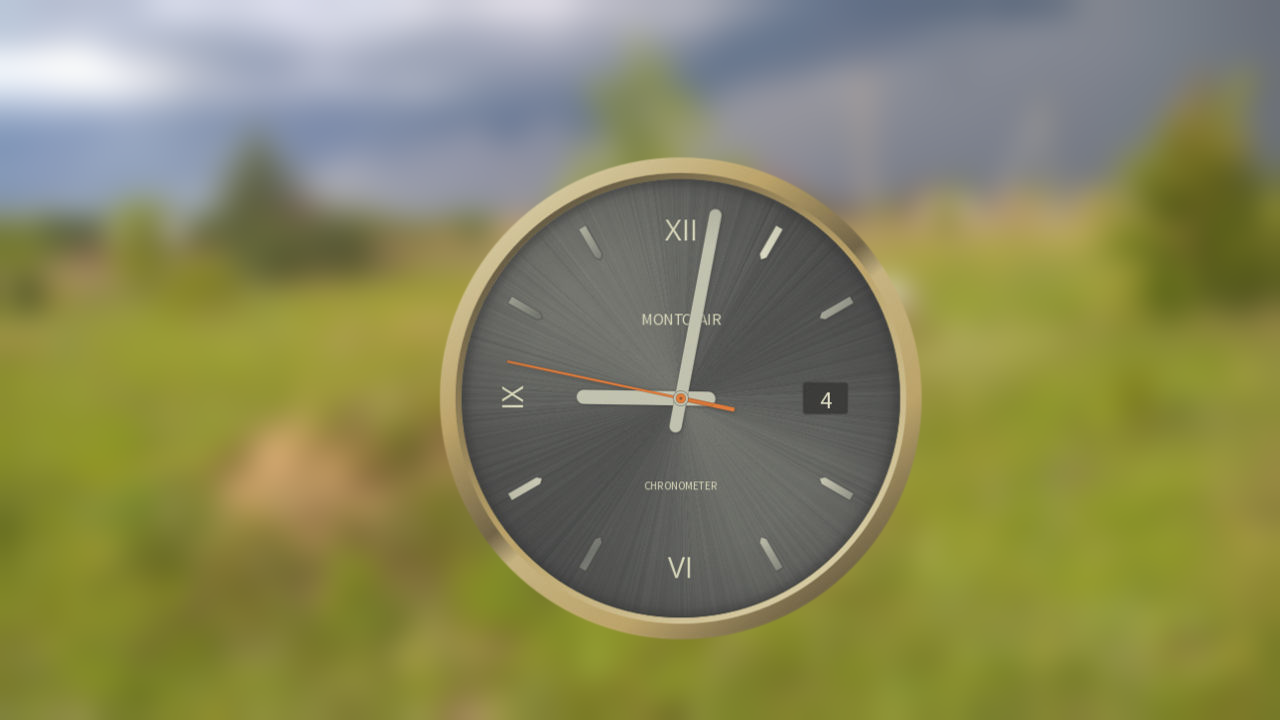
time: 9:01:47
